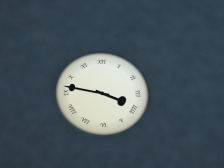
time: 3:47
